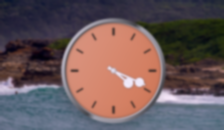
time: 4:19
